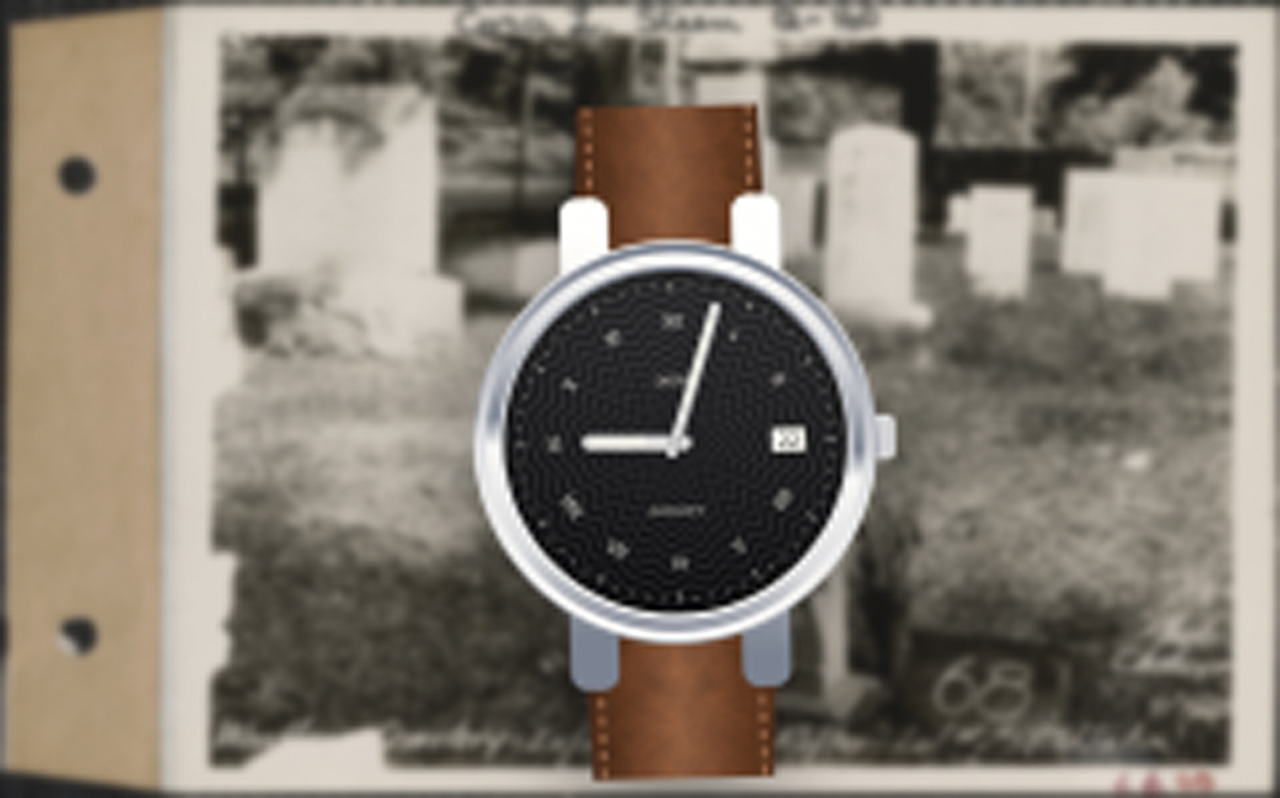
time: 9:03
